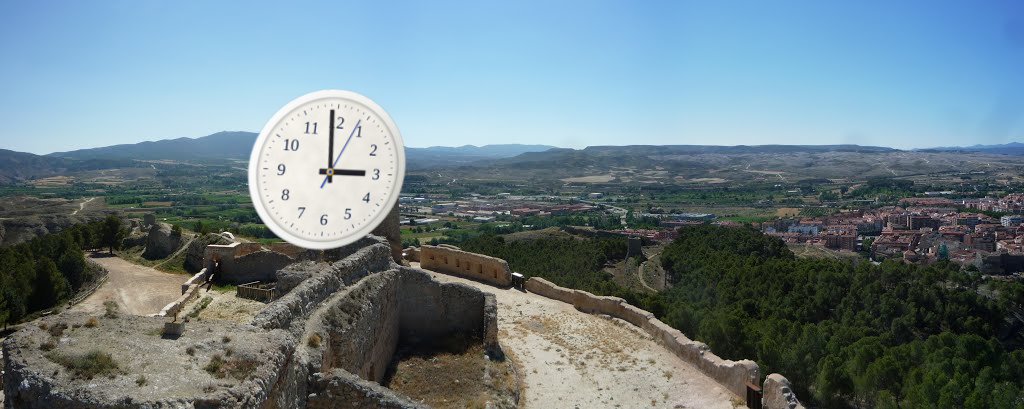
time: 2:59:04
